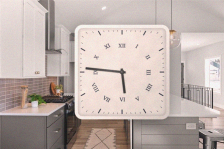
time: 5:46
